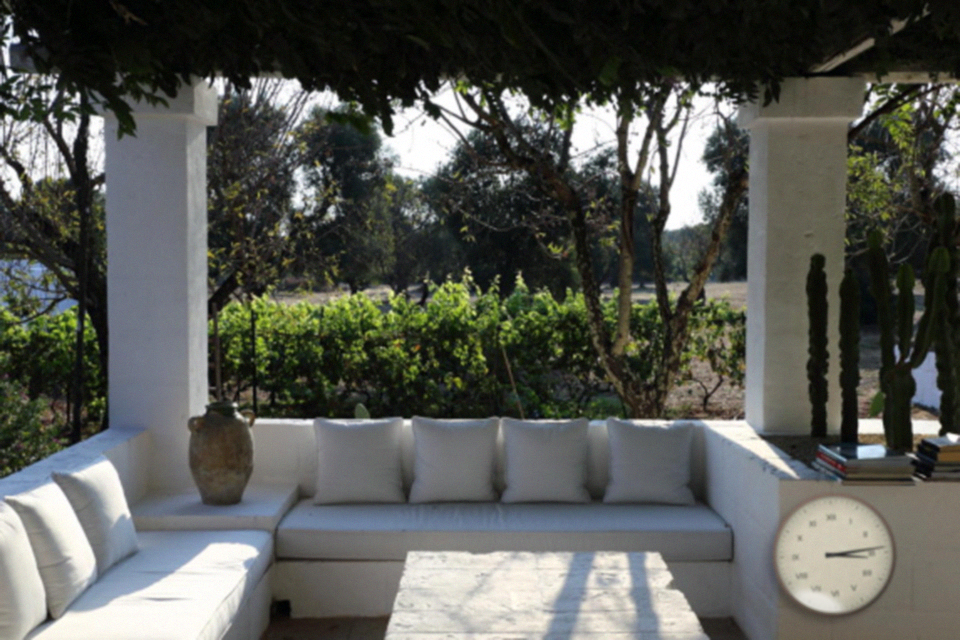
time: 3:14
